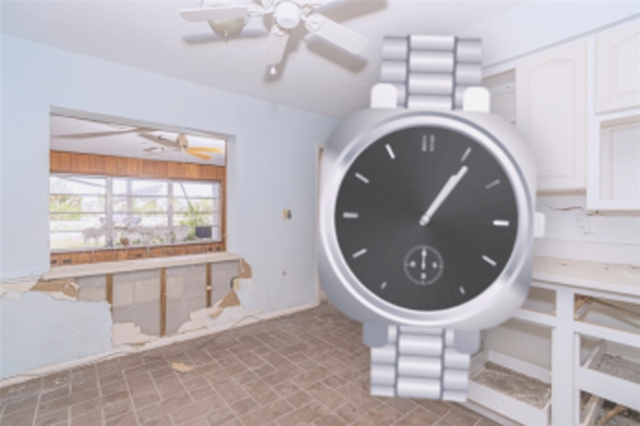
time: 1:06
